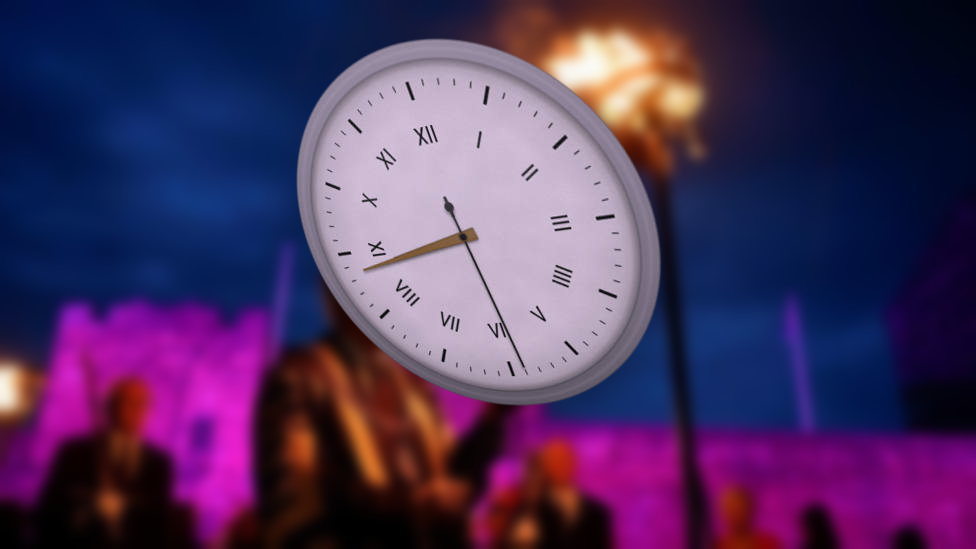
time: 8:43:29
